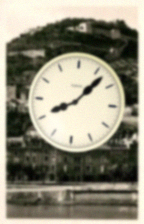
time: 8:07
